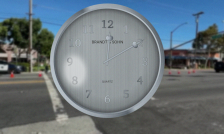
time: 12:10
